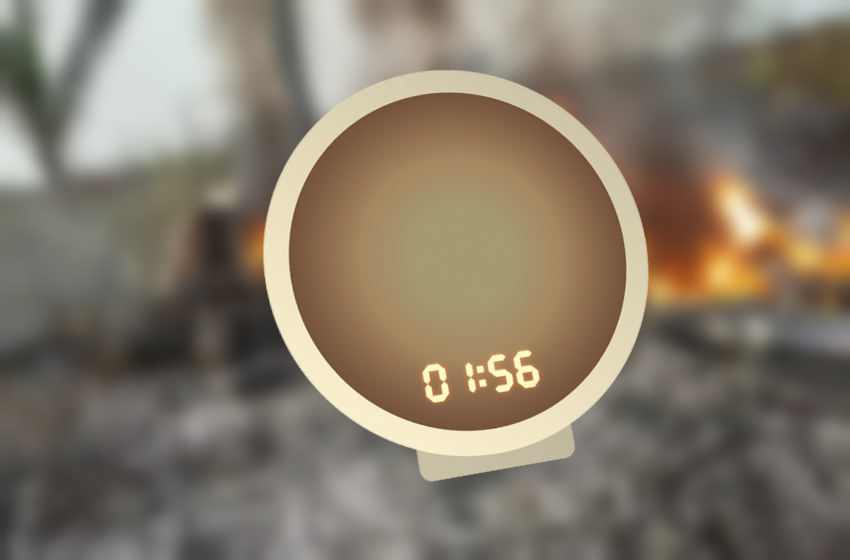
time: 1:56
